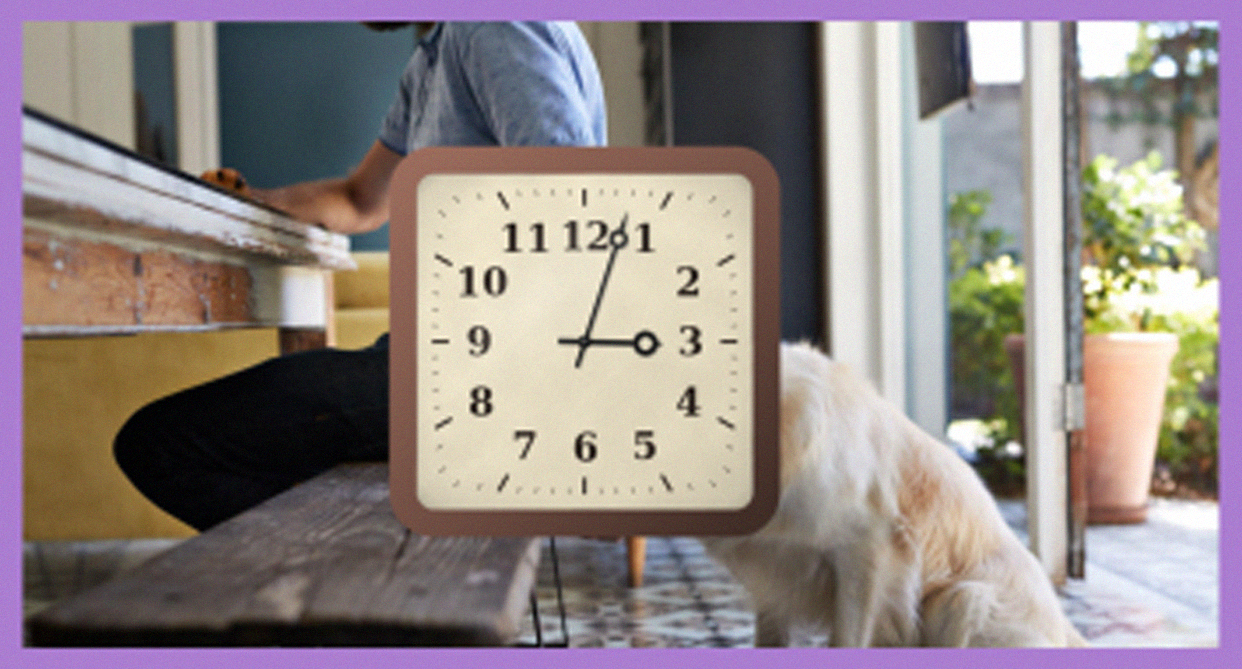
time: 3:03
